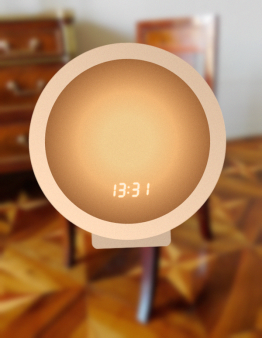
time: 13:31
